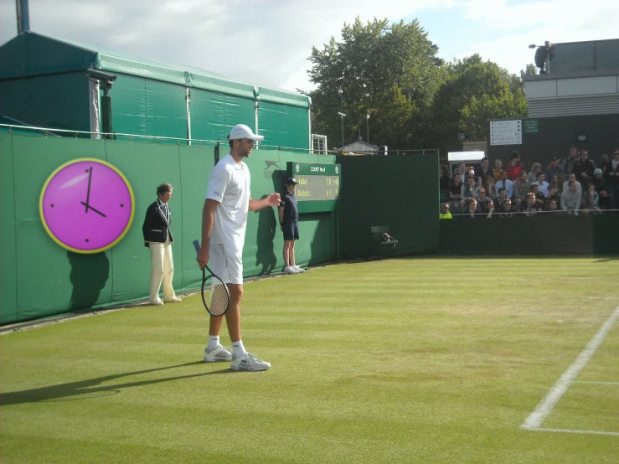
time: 4:01
